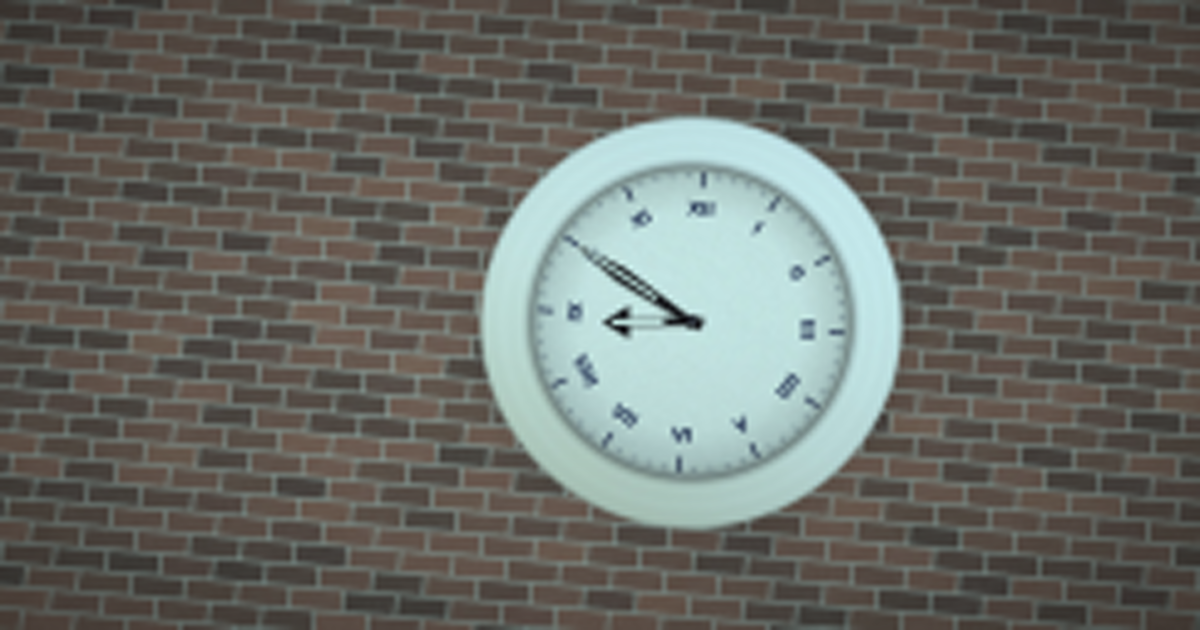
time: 8:50
